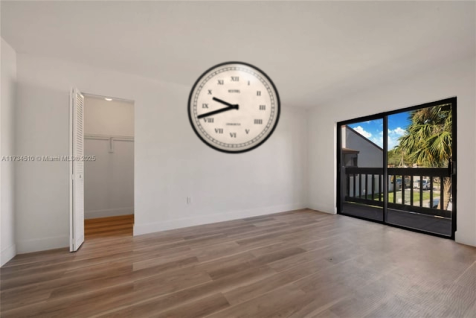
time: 9:42
